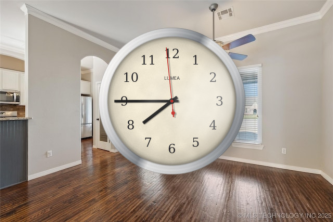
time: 7:44:59
